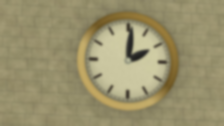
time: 2:01
